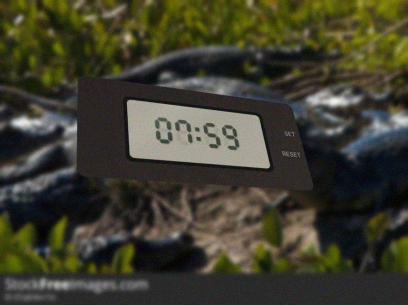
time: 7:59
